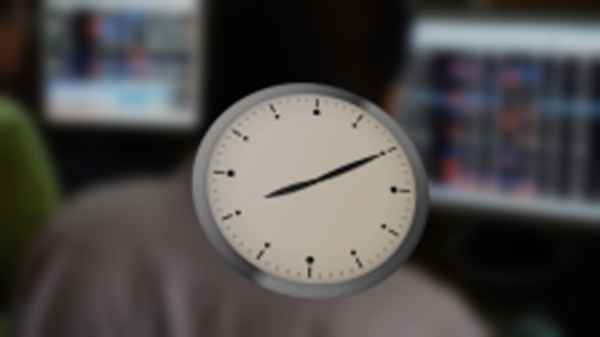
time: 8:10
